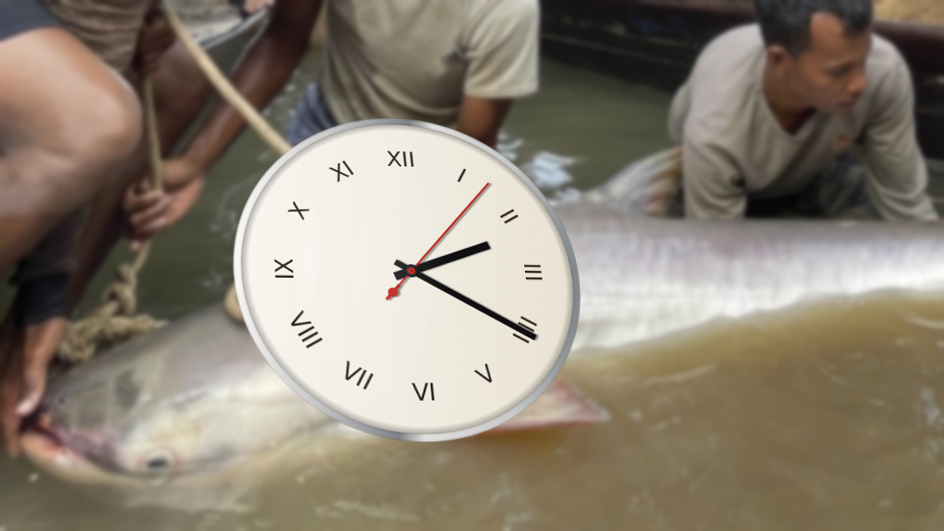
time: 2:20:07
